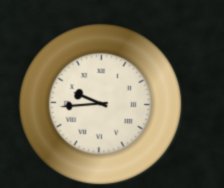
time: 9:44
